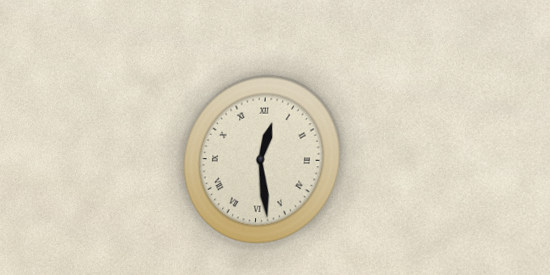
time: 12:28
